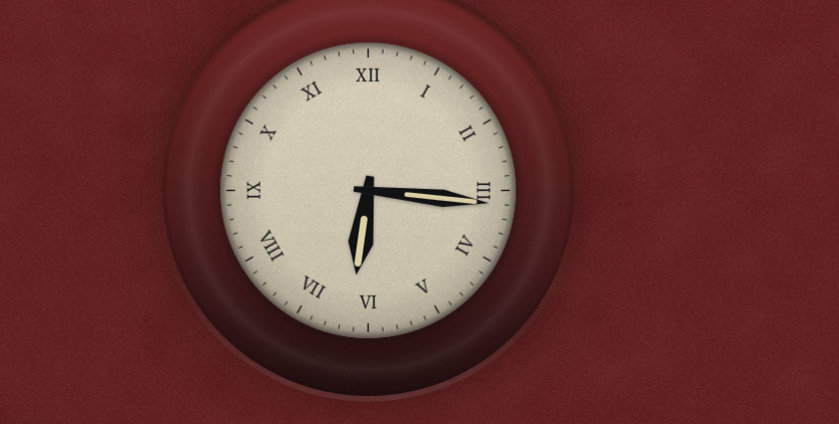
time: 6:16
